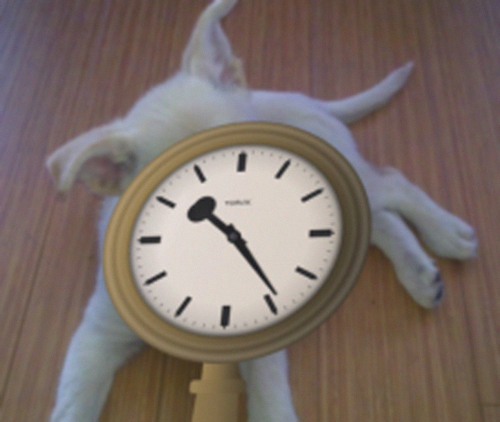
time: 10:24
